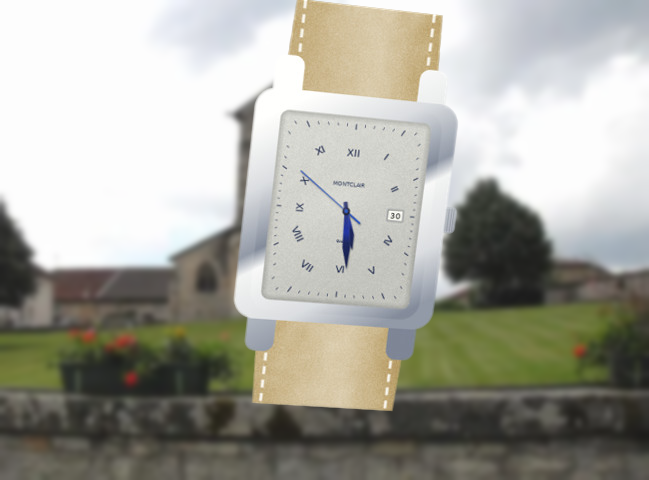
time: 5:28:51
